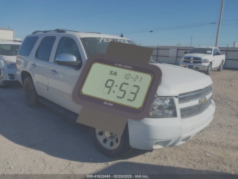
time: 9:53
